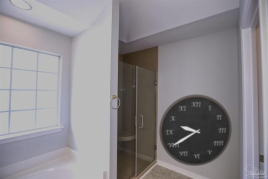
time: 9:40
